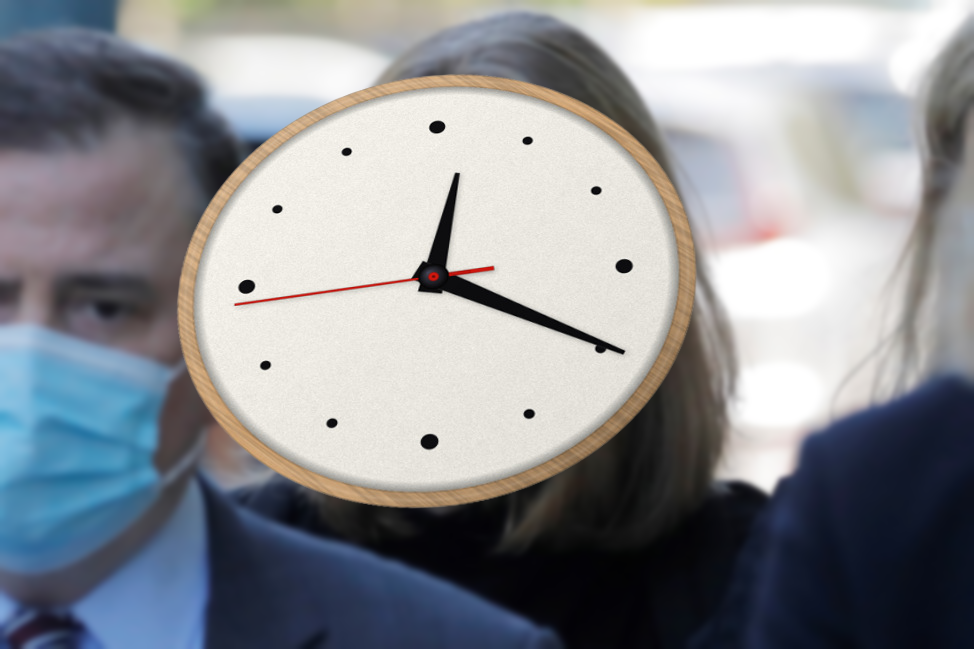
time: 12:19:44
